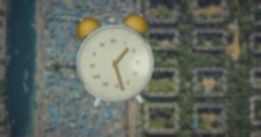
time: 1:28
